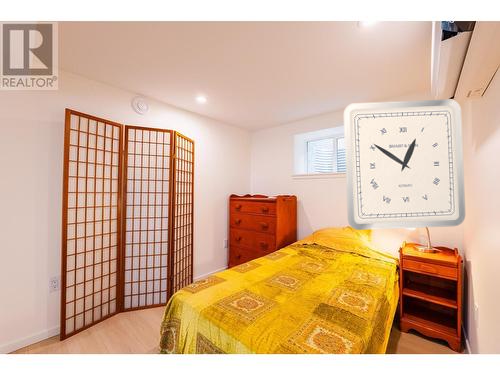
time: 12:51
